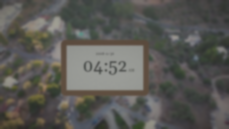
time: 4:52
